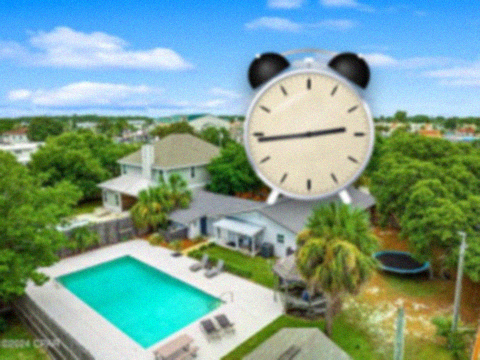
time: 2:44
